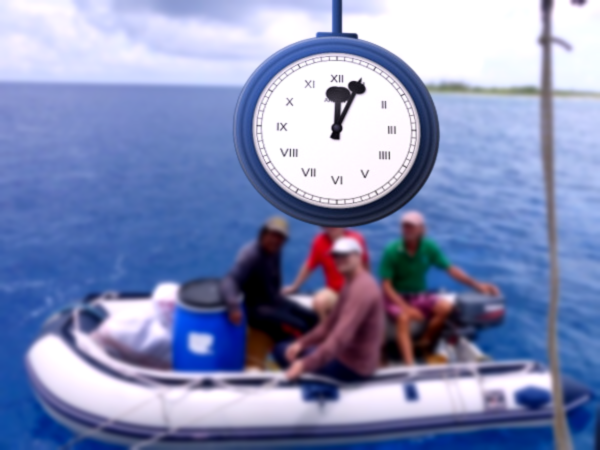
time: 12:04
